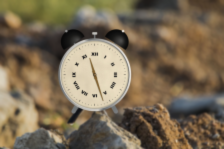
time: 11:27
